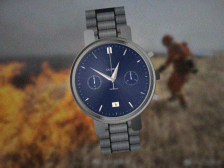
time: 12:51
